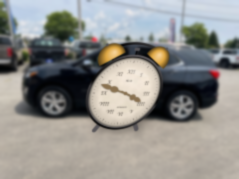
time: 3:48
